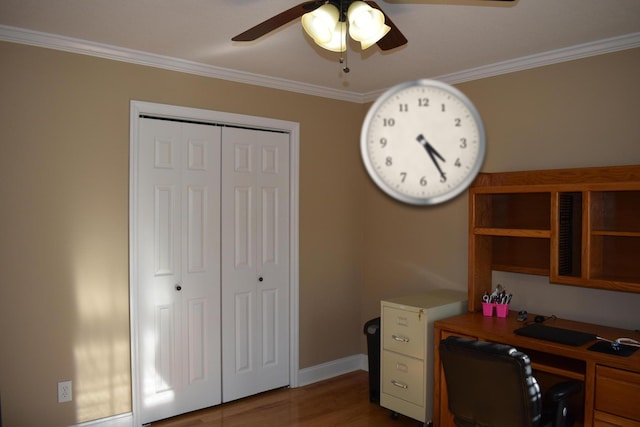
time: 4:25
